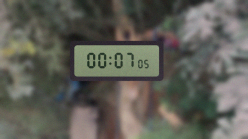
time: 0:07:05
